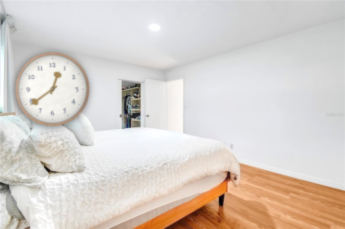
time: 12:39
